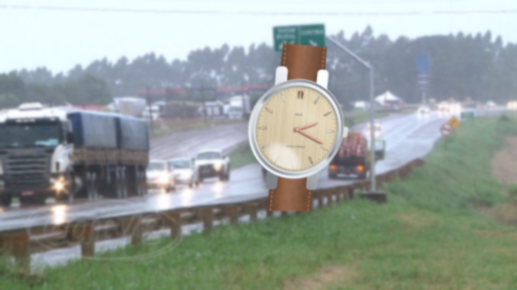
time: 2:19
